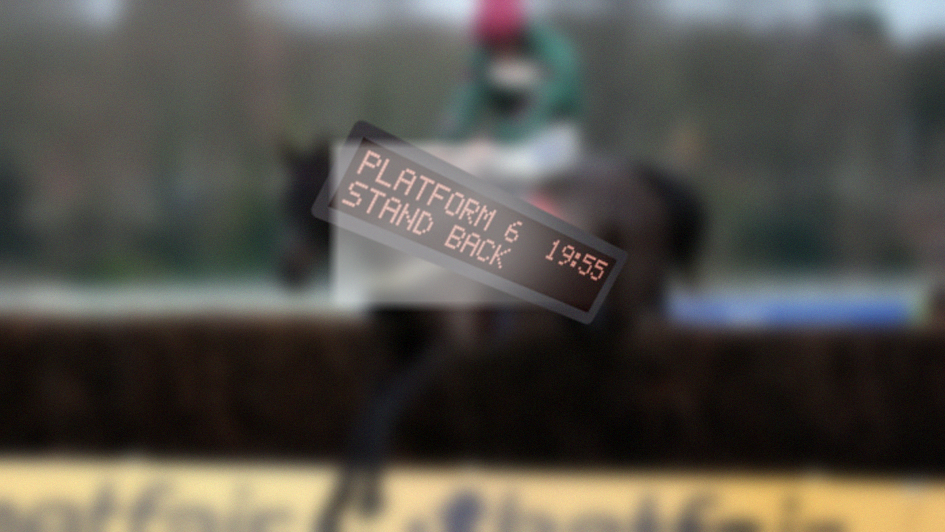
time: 19:55
